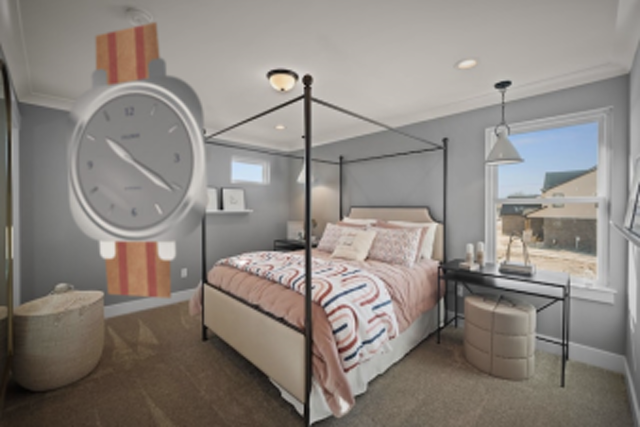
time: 10:21
